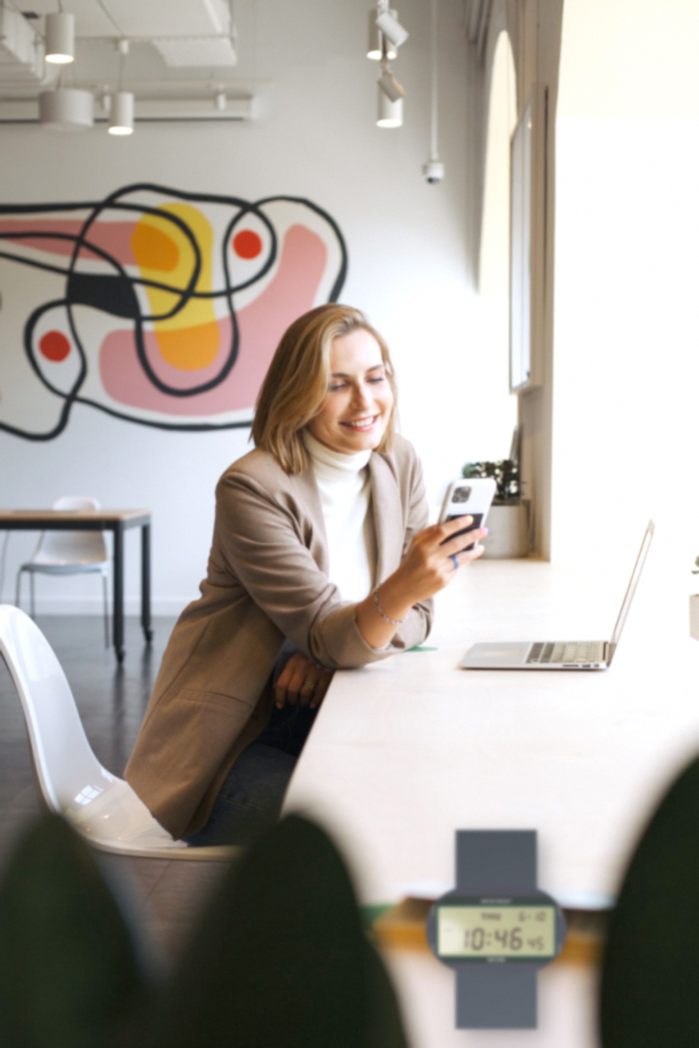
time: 10:46
